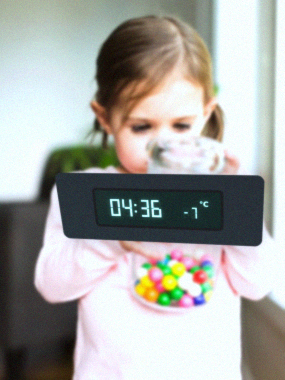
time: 4:36
